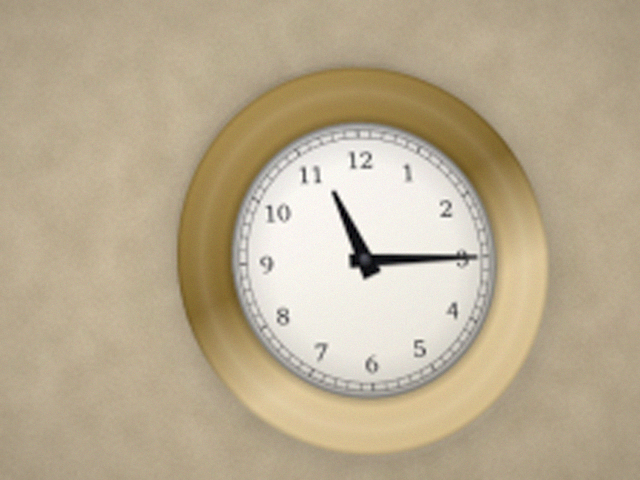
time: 11:15
